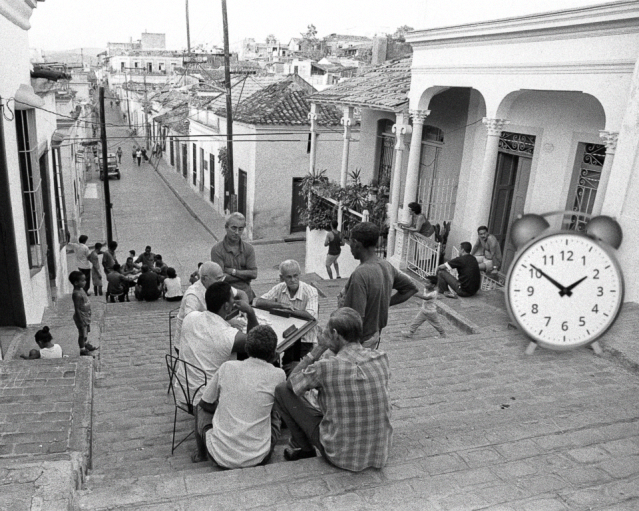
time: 1:51
